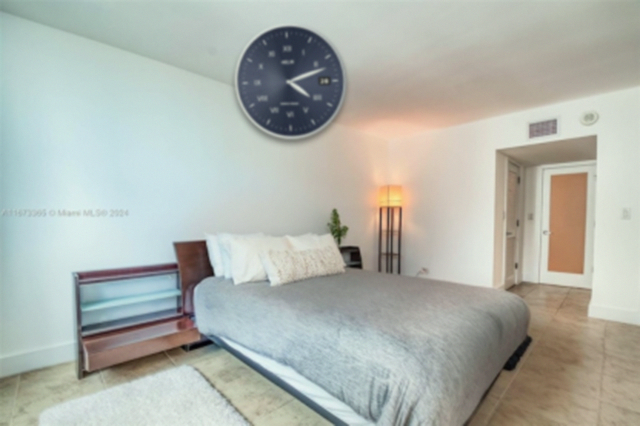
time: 4:12
